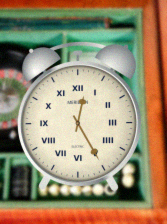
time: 12:25
